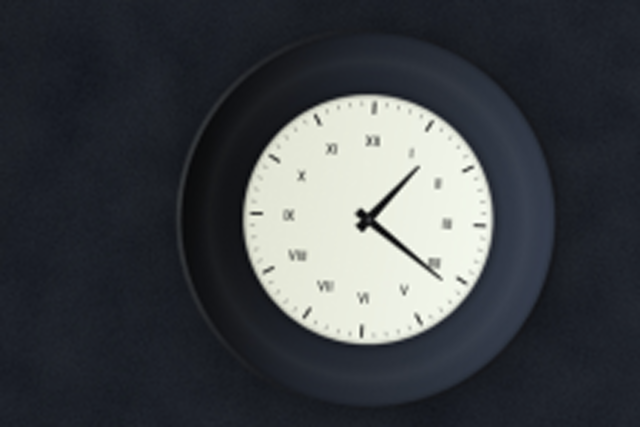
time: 1:21
